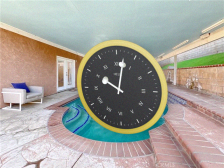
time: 10:02
